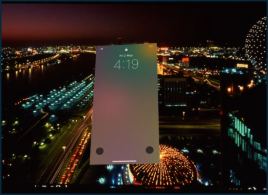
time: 4:19
